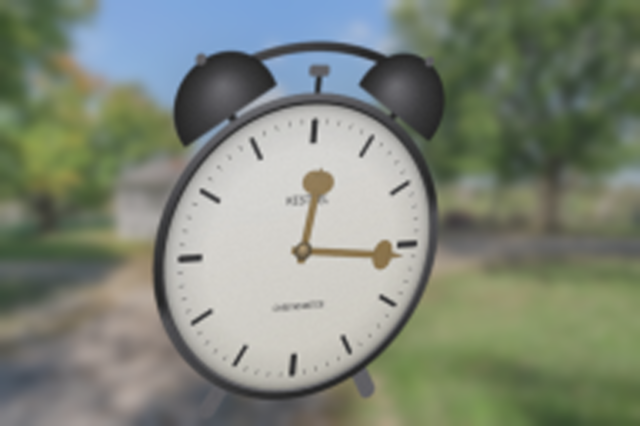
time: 12:16
